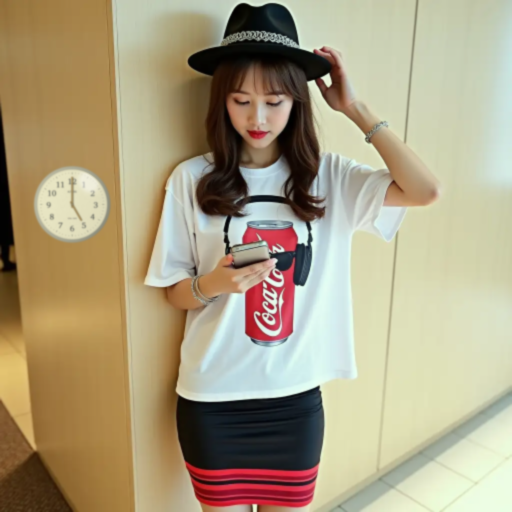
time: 5:00
